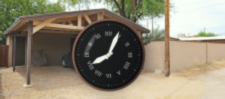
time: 8:04
